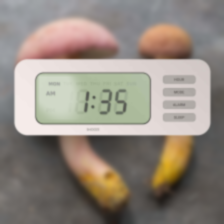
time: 1:35
